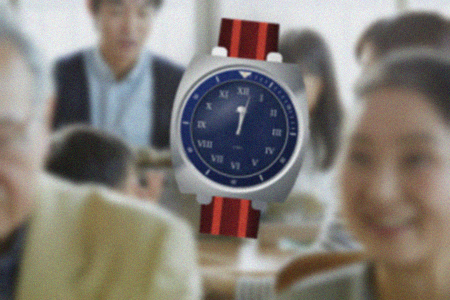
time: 12:02
